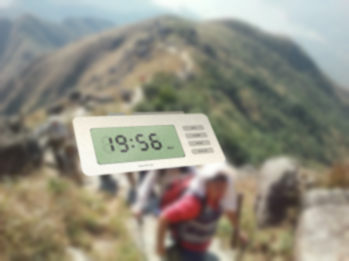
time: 19:56
